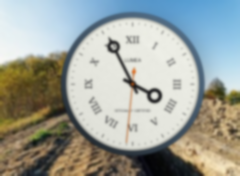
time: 3:55:31
